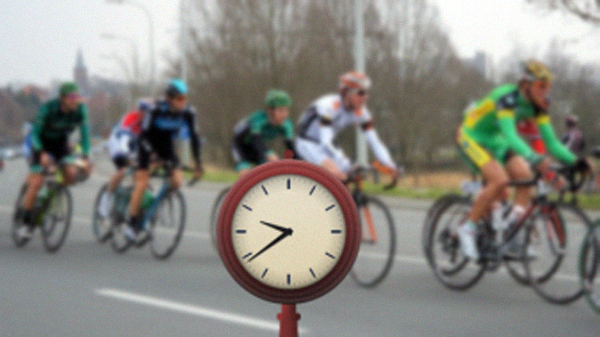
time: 9:39
